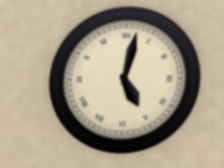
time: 5:02
